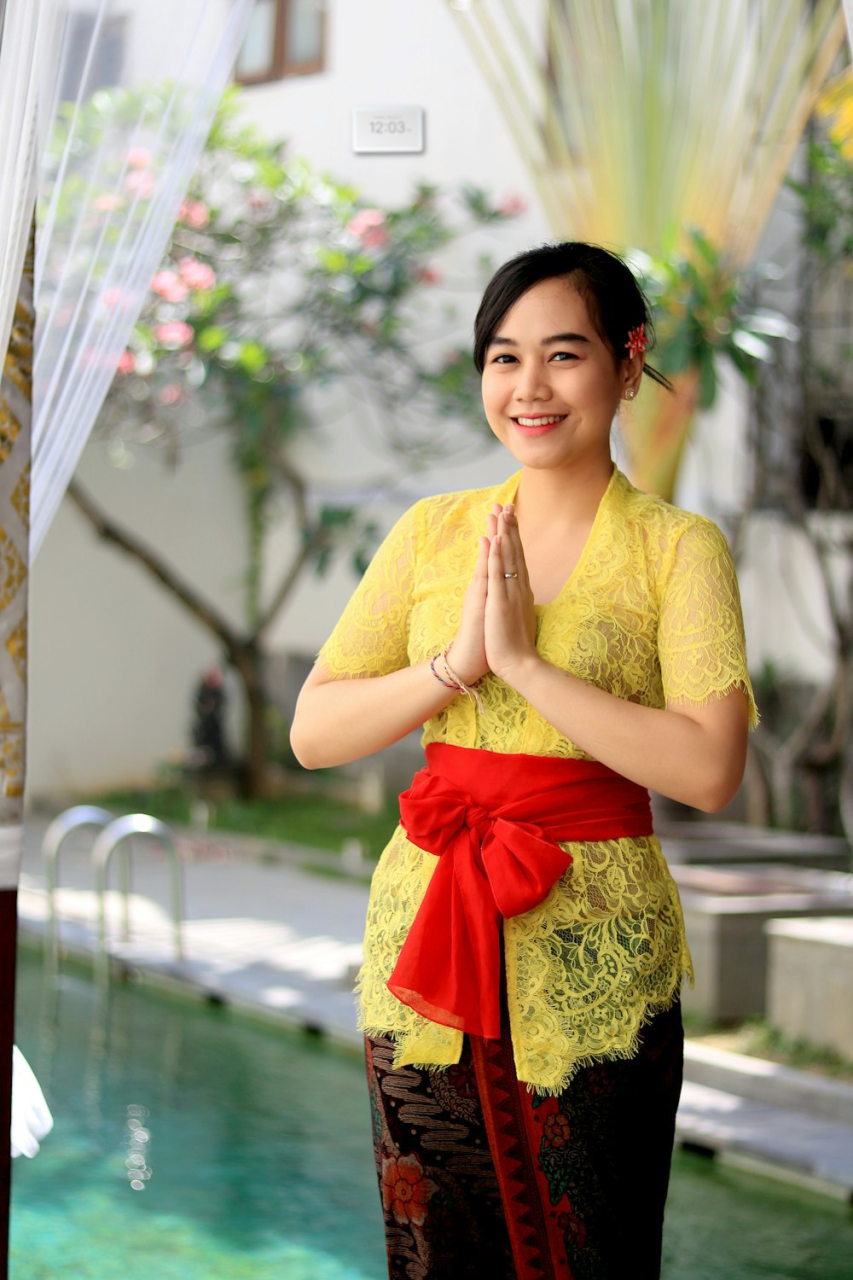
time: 12:03
